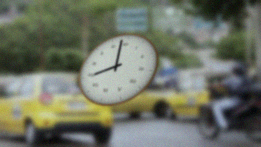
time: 7:58
